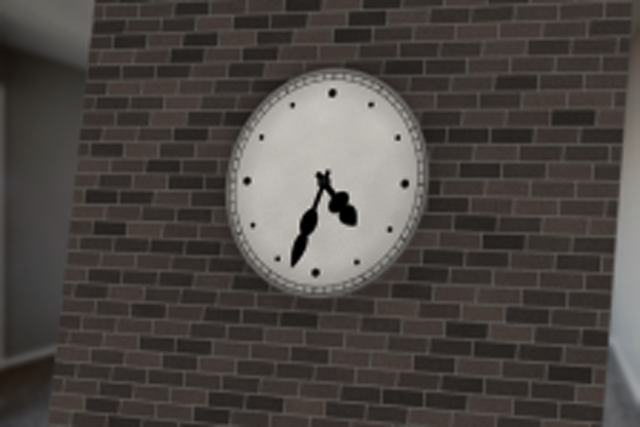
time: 4:33
